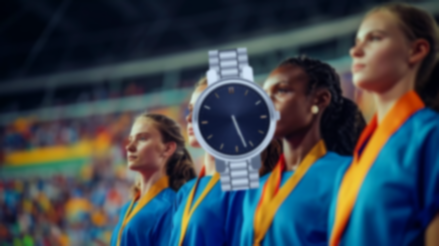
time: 5:27
